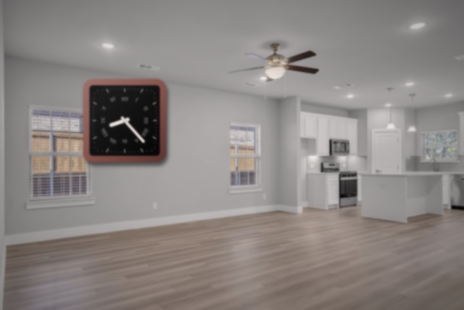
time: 8:23
